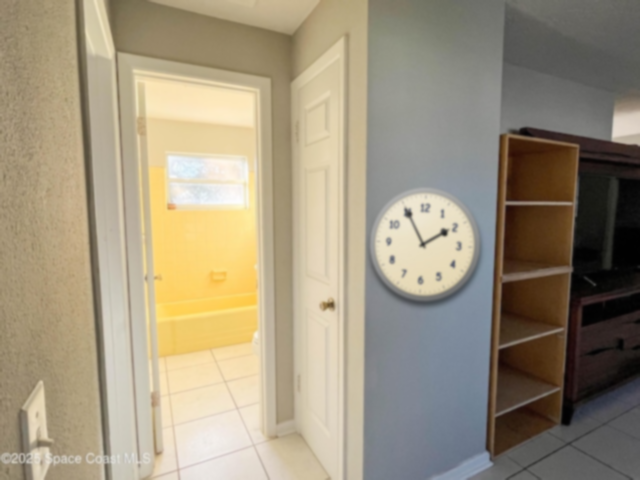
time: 1:55
